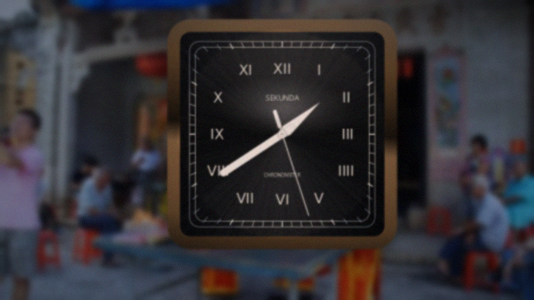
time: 1:39:27
